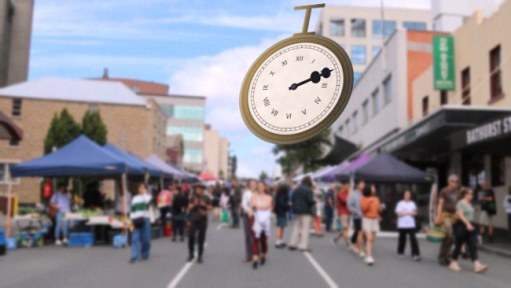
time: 2:11
